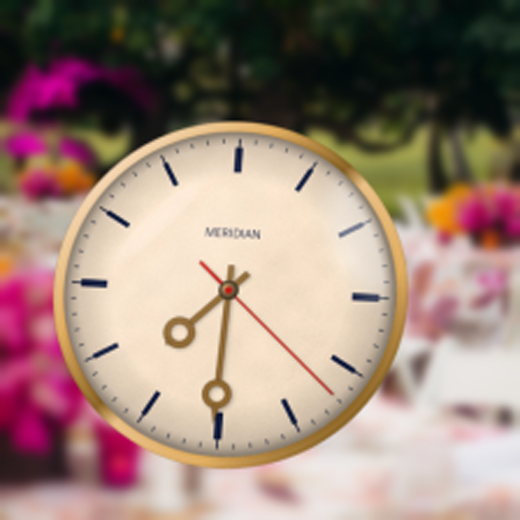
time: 7:30:22
